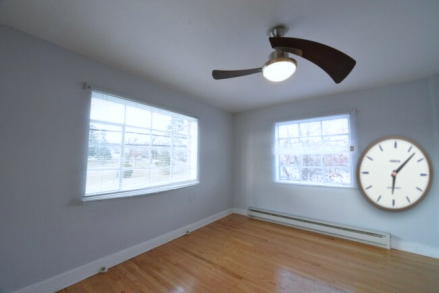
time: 6:07
